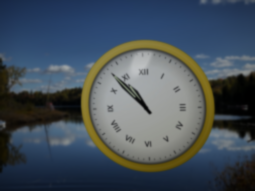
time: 10:53
